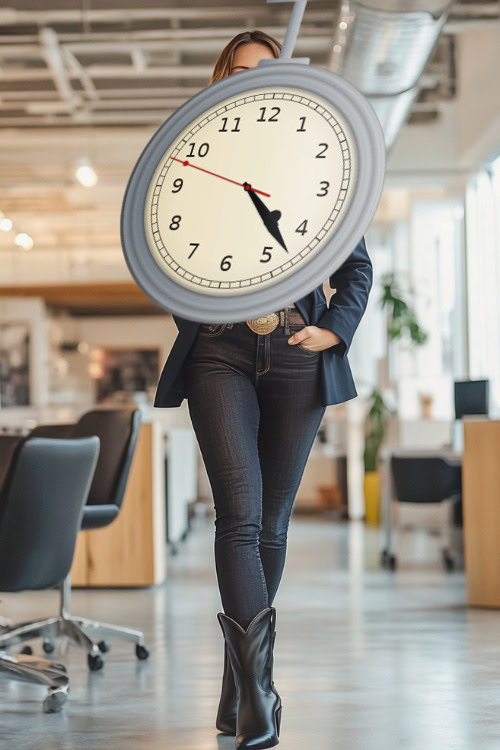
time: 4:22:48
